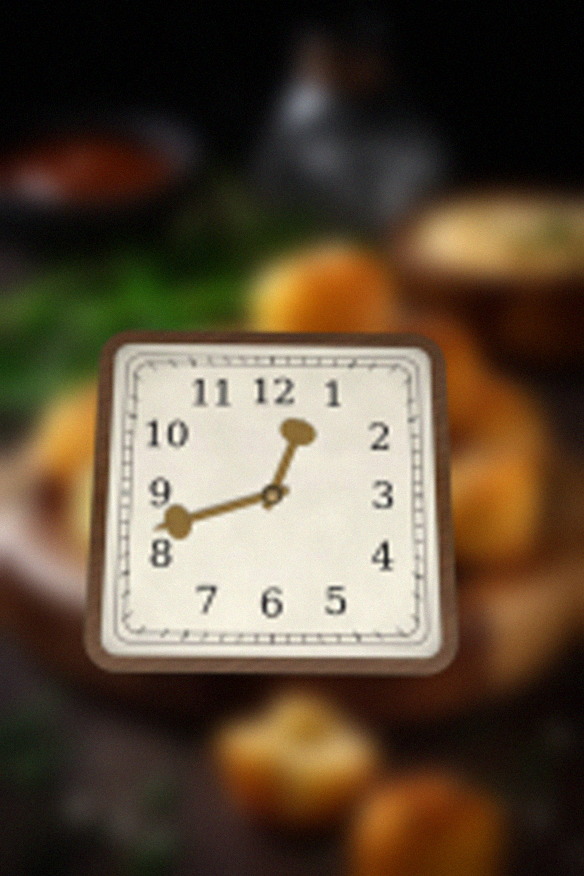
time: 12:42
